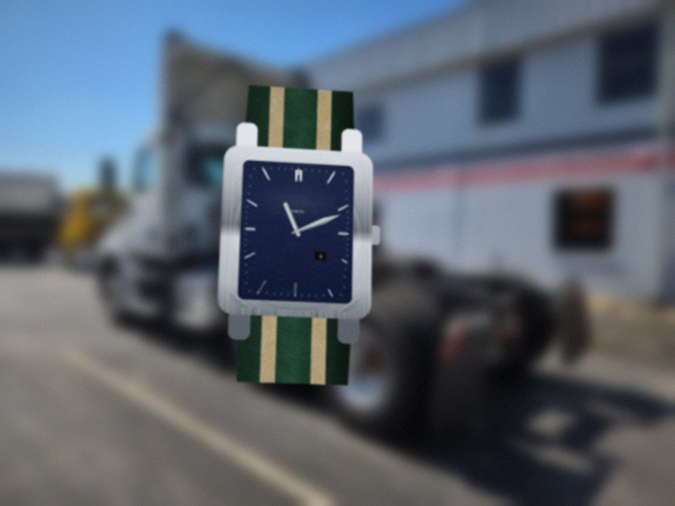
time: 11:11
